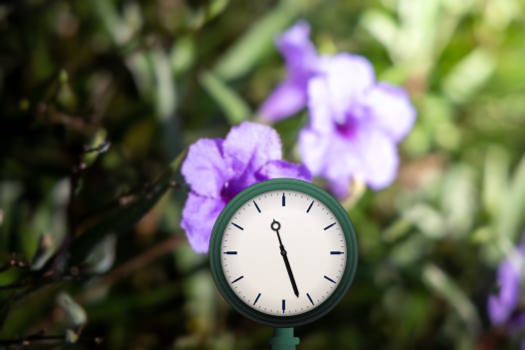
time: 11:27
